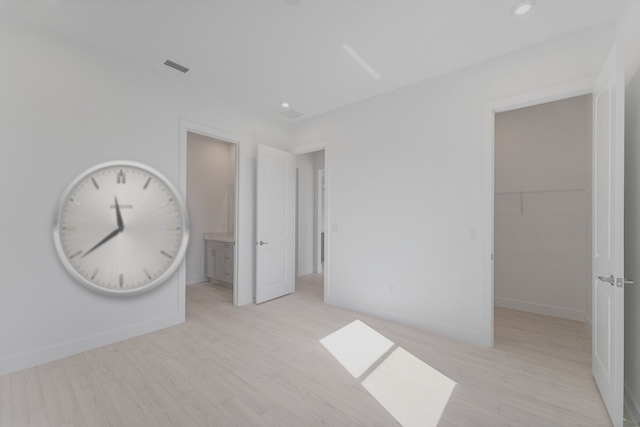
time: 11:39
